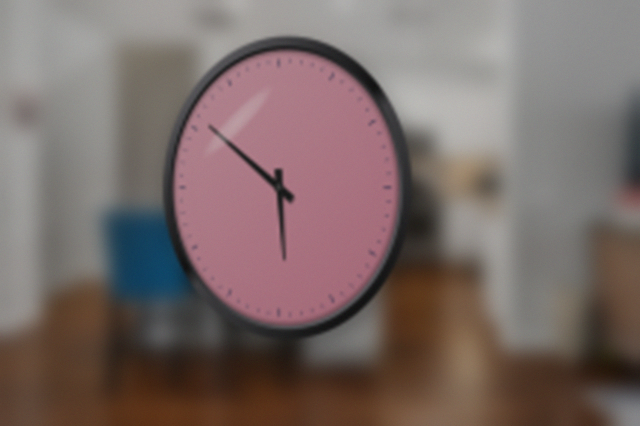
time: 5:51
